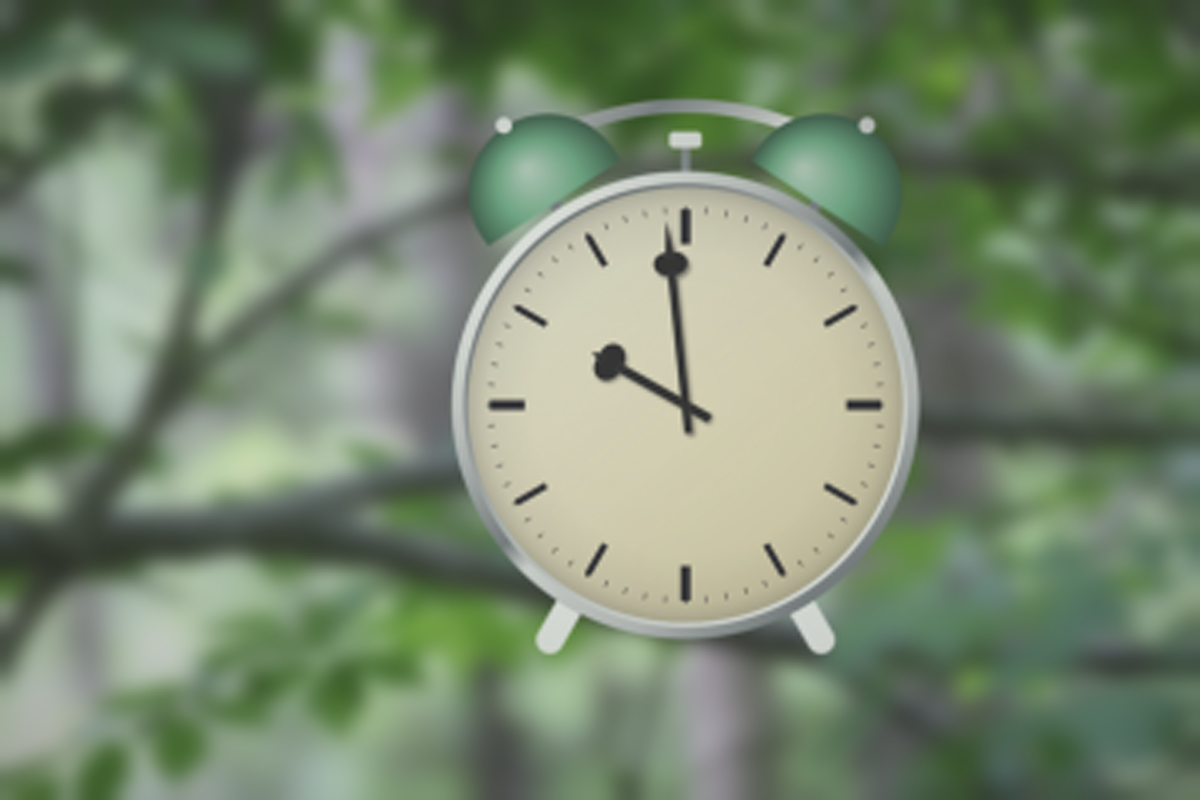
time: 9:59
